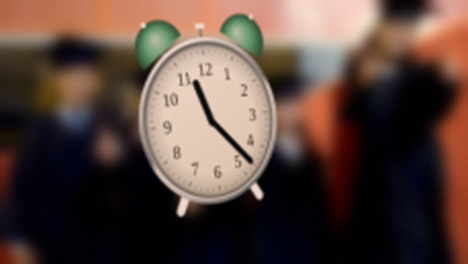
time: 11:23
